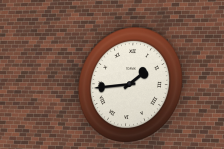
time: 1:44
